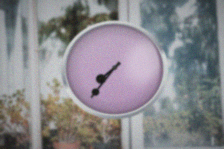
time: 7:36
